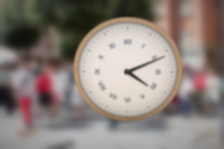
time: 4:11
